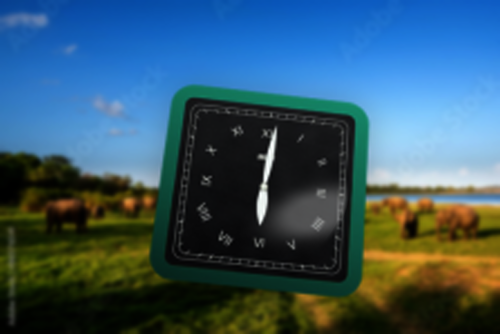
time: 6:01
